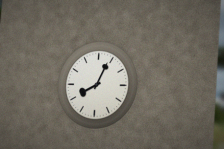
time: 8:04
